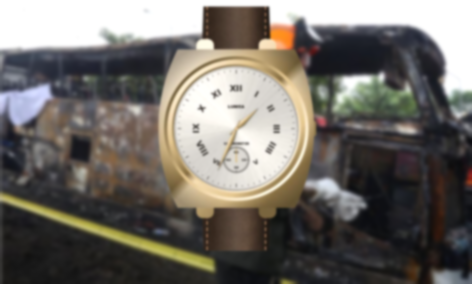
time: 1:34
